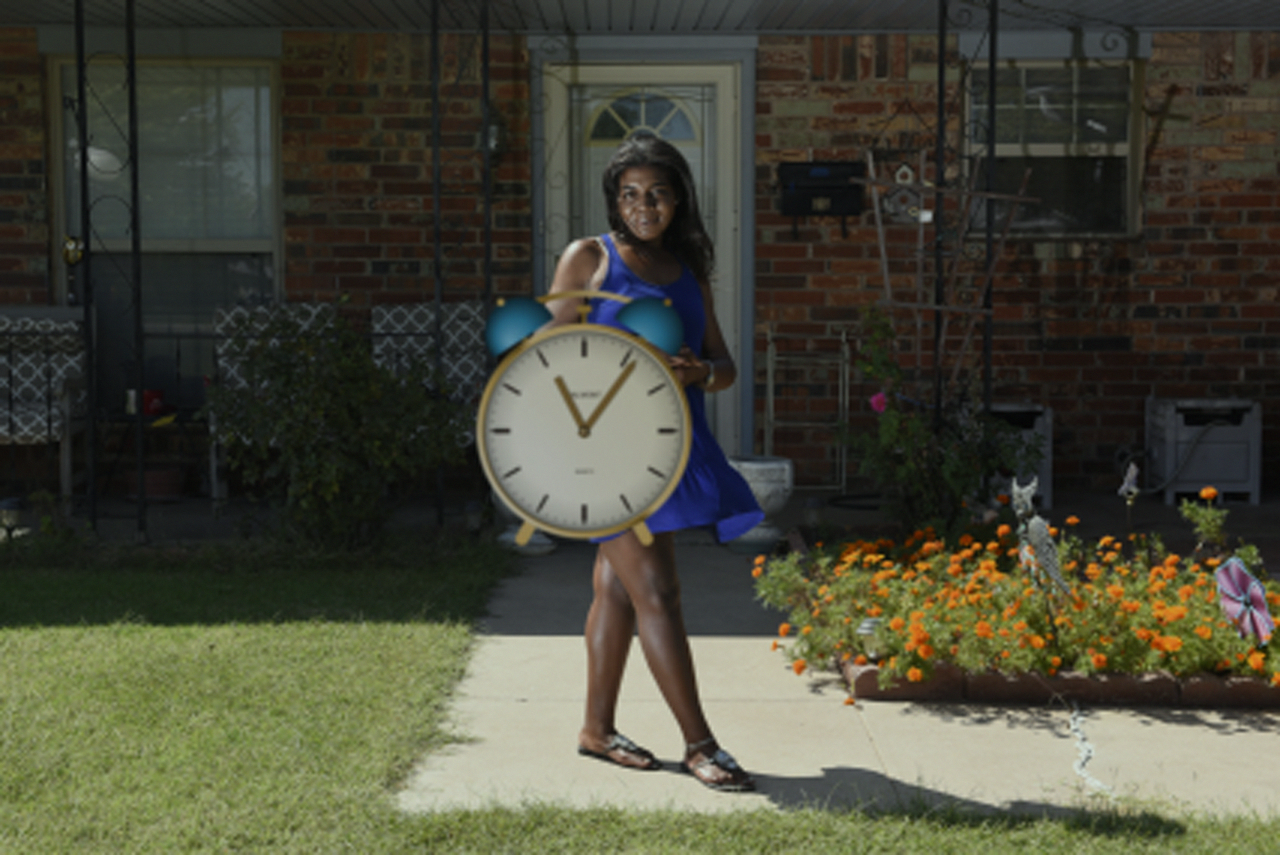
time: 11:06
